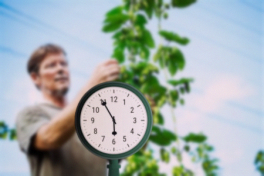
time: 5:55
